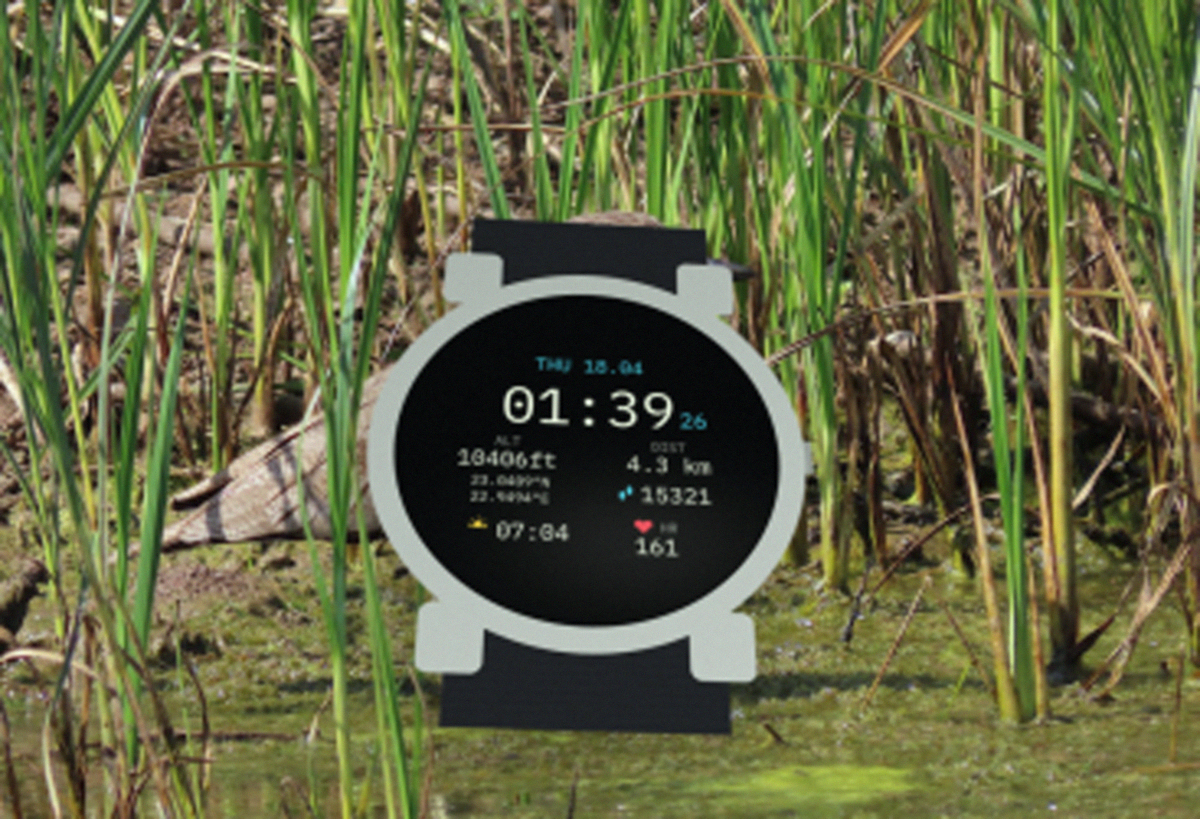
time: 1:39
